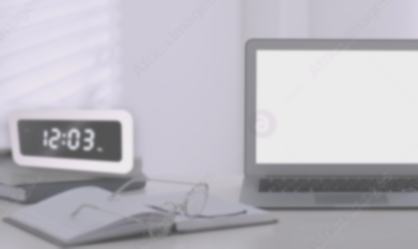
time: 12:03
